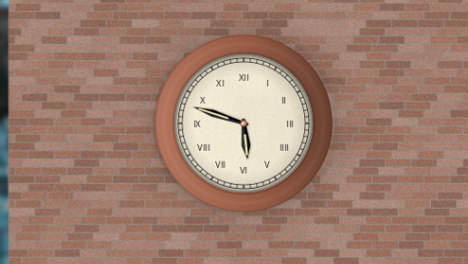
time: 5:48
